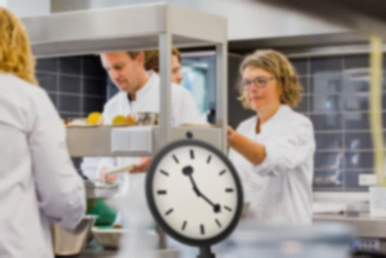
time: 11:22
